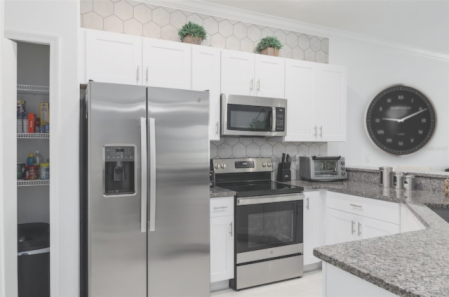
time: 9:11
